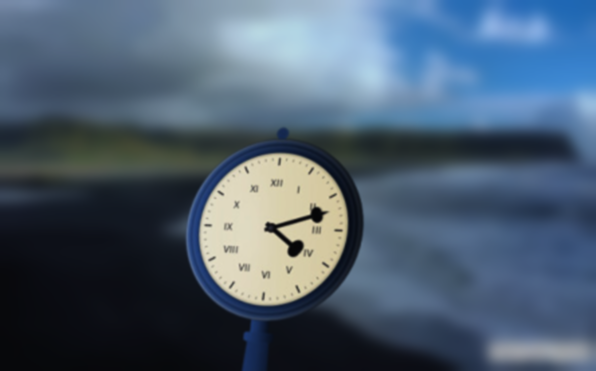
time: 4:12
